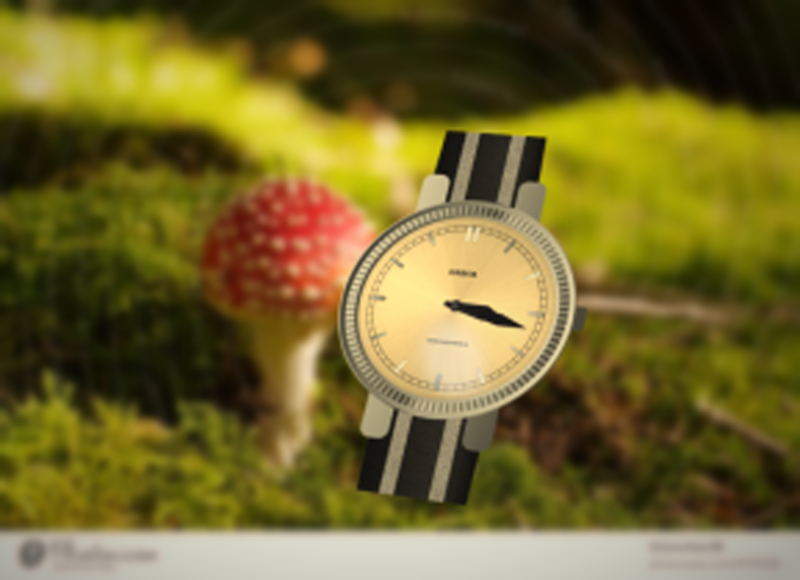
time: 3:17
